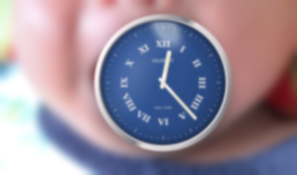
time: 12:23
